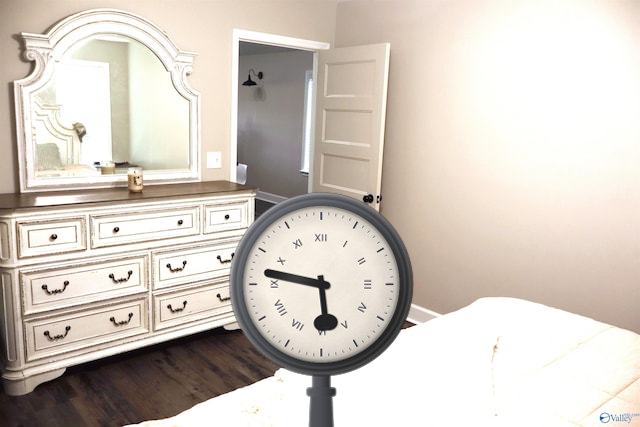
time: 5:47
